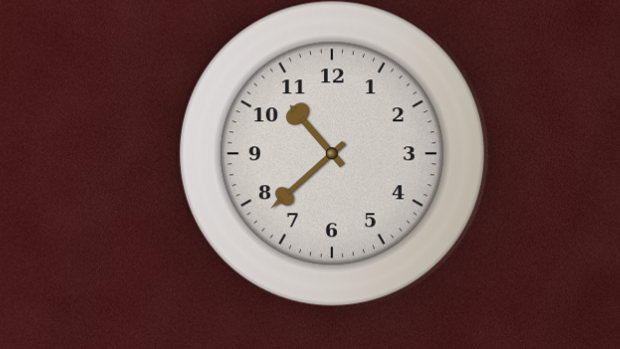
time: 10:38
